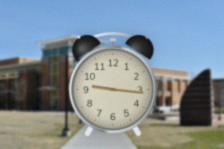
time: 9:16
